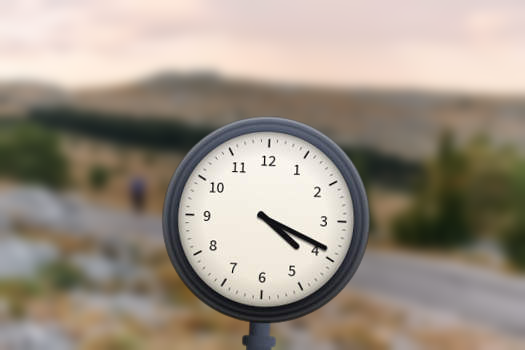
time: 4:19
